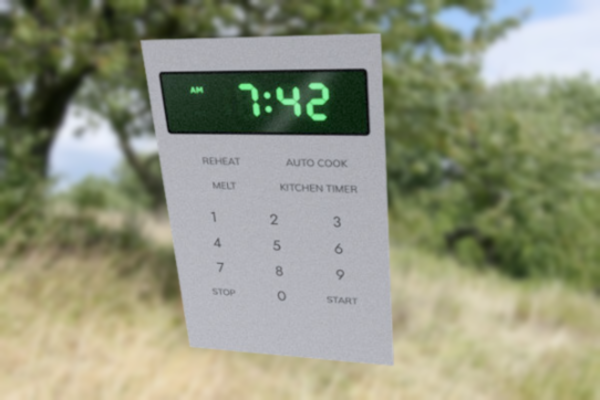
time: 7:42
